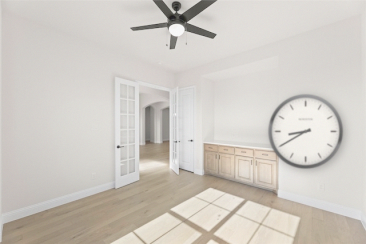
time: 8:40
